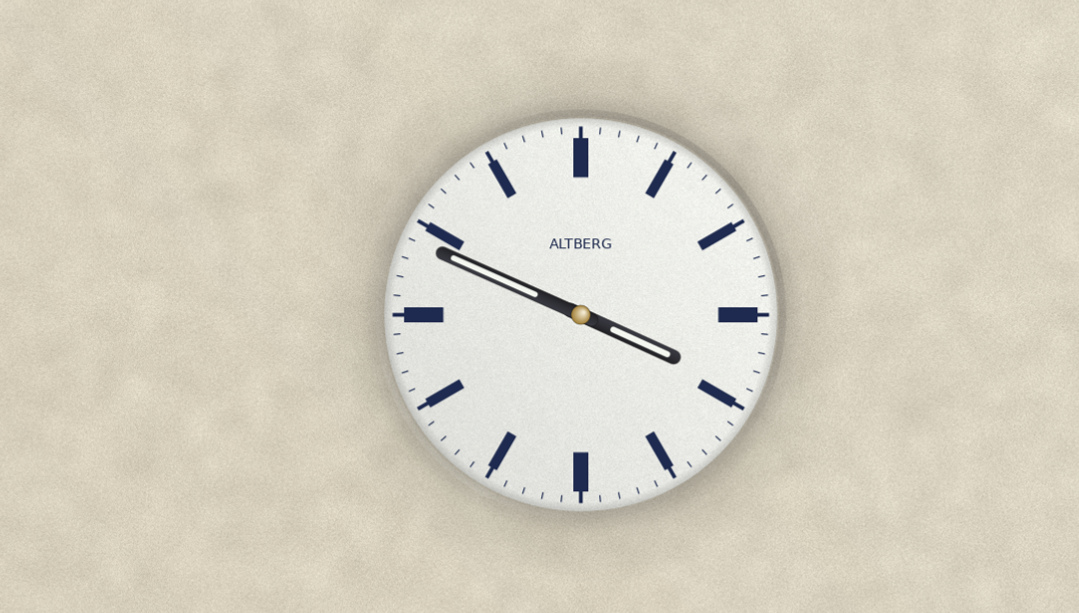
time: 3:49
